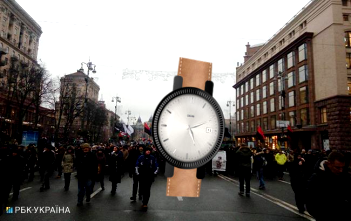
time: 5:11
